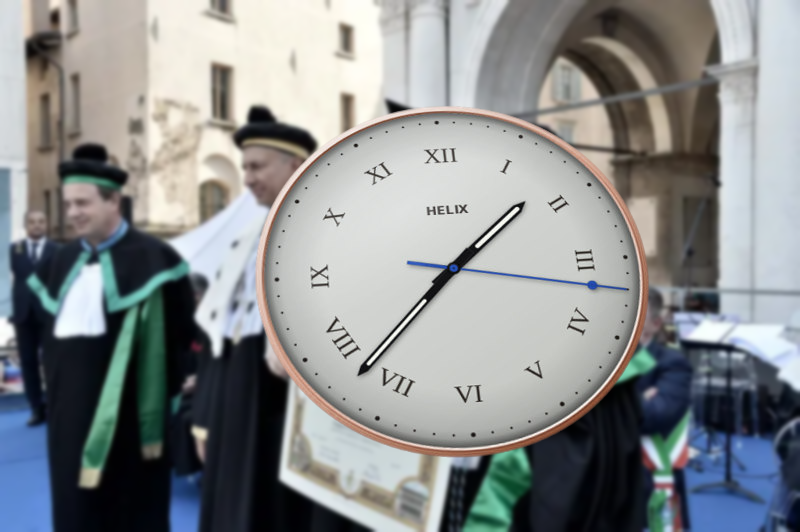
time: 1:37:17
